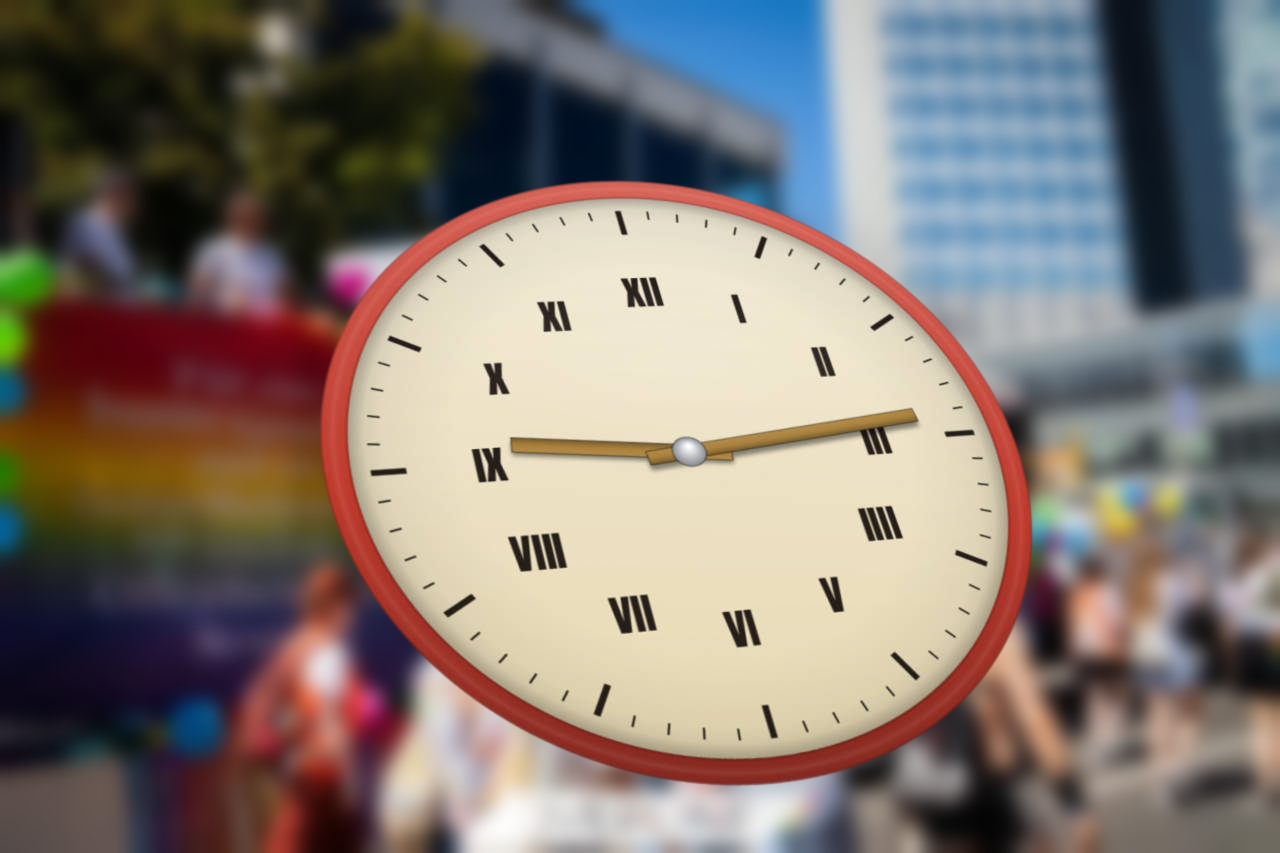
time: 9:14
